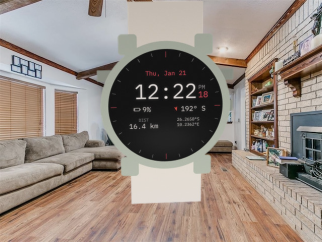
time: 12:22:18
